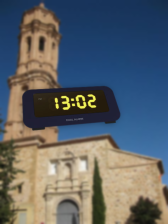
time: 13:02
